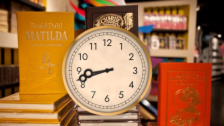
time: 8:42
